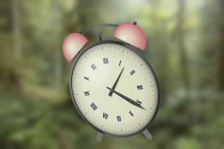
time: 1:21
